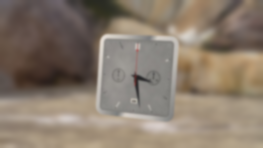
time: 3:28
